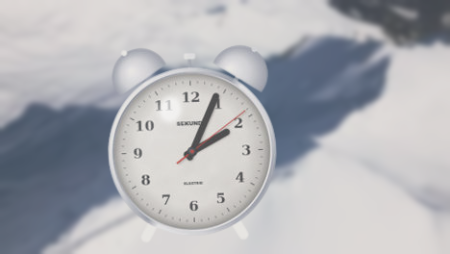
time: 2:04:09
